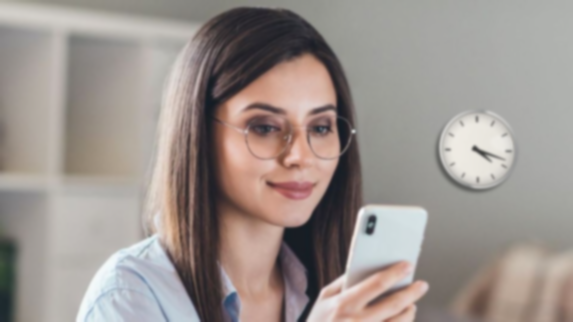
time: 4:18
